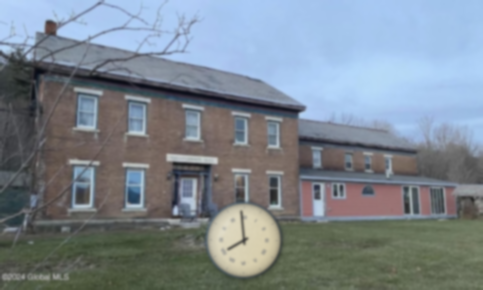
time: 7:59
